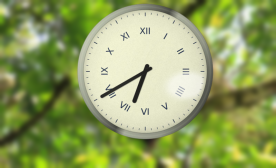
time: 6:40
